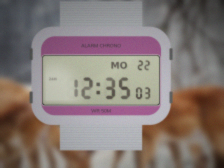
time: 12:35:03
